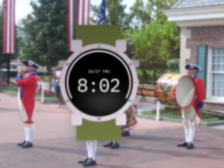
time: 8:02
